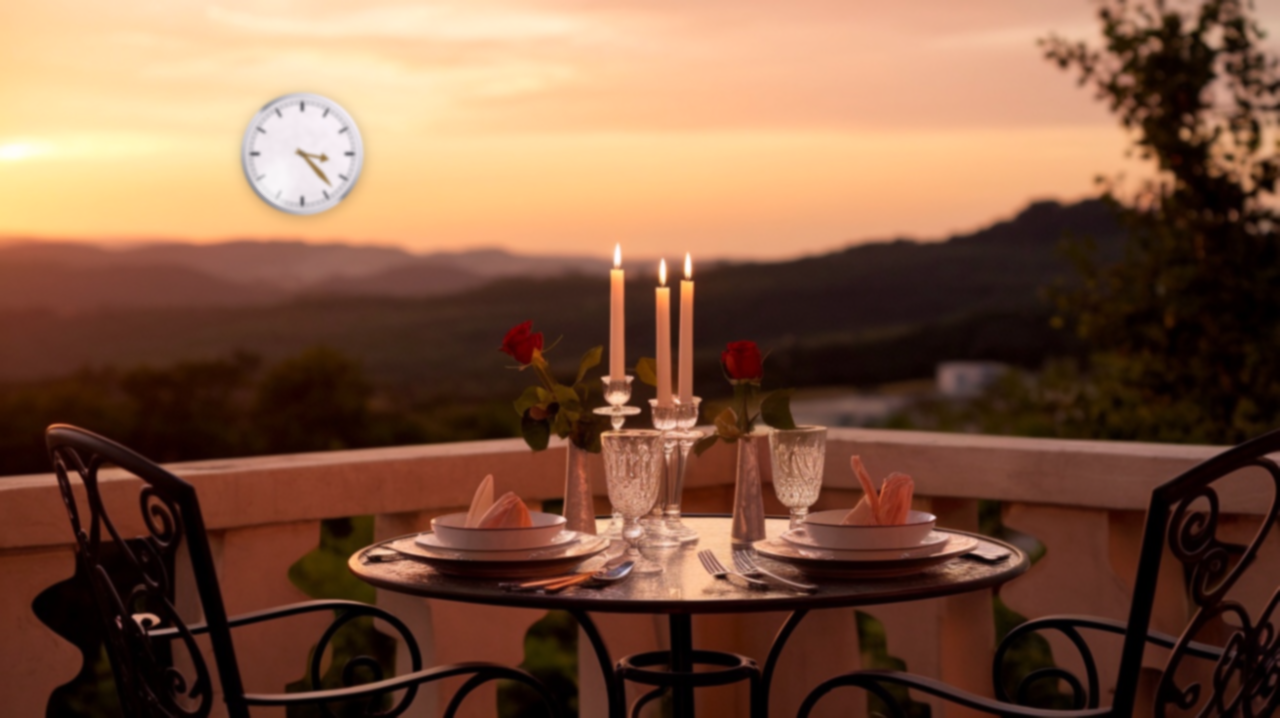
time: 3:23
